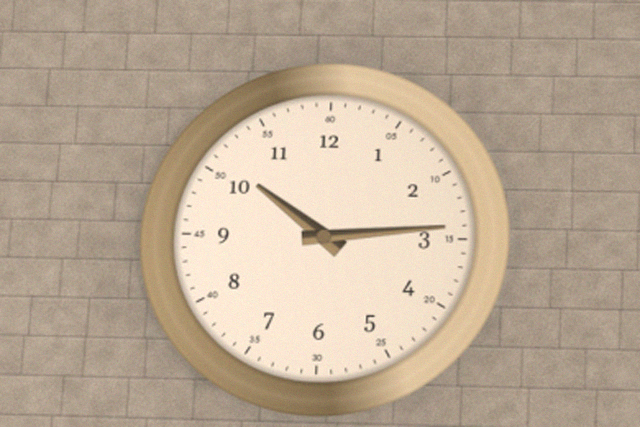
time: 10:14
